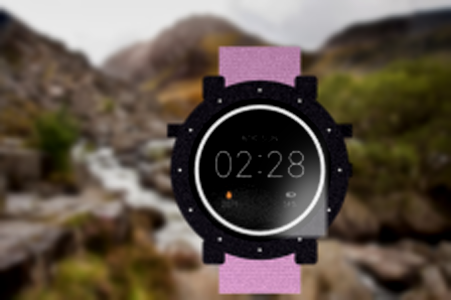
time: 2:28
